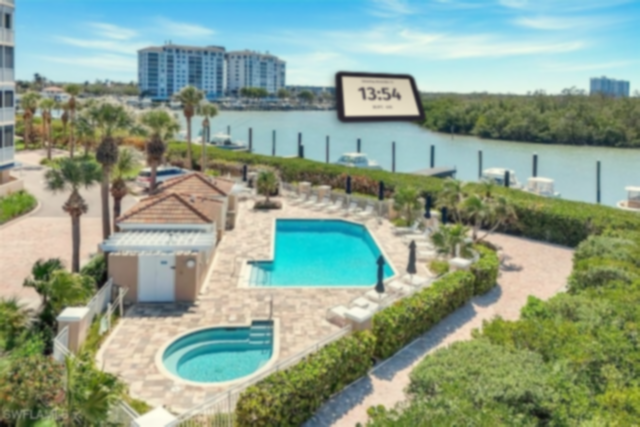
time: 13:54
